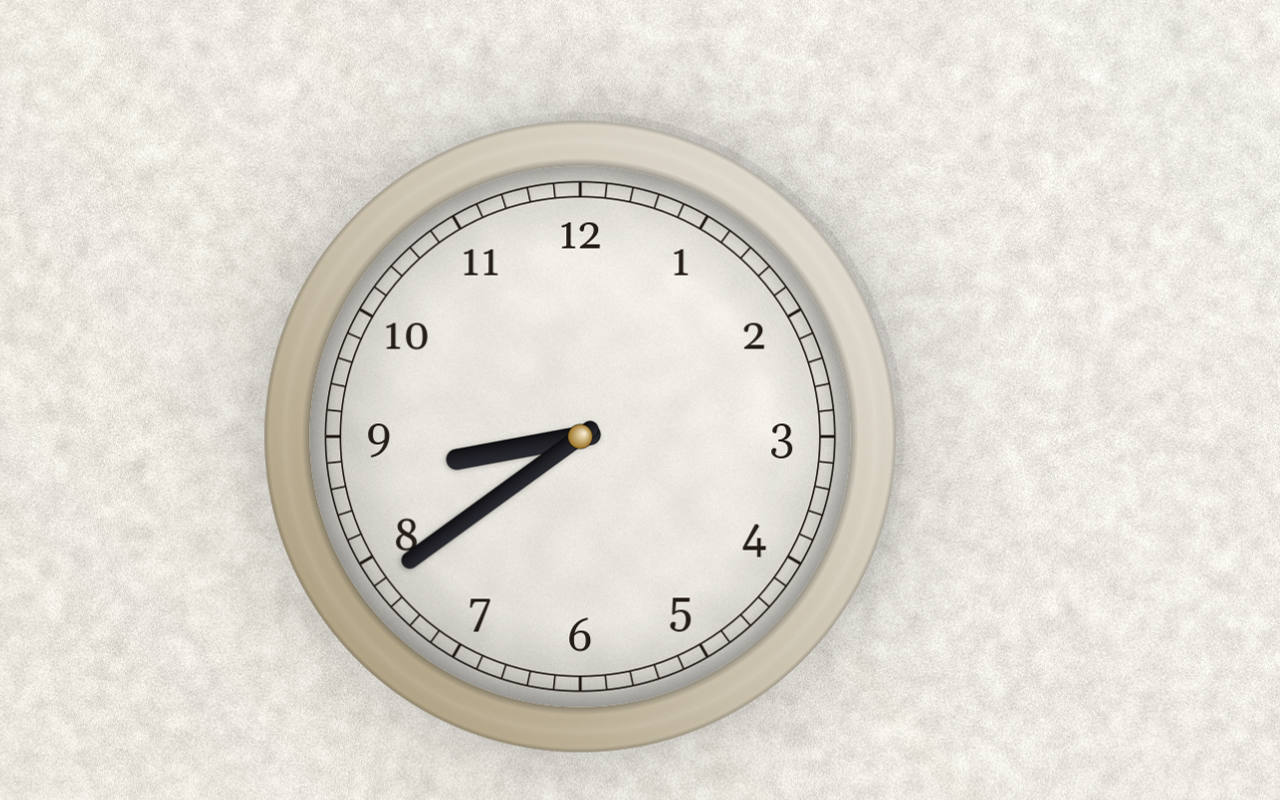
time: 8:39
